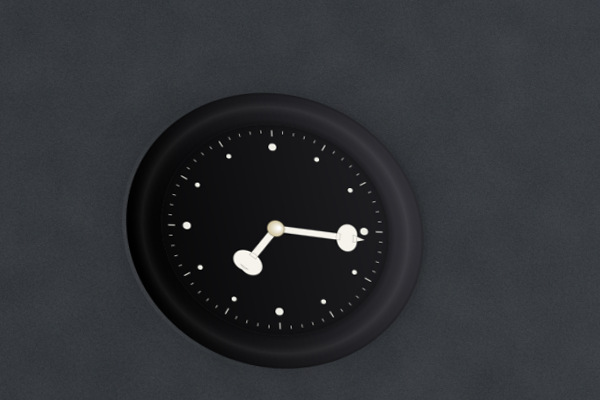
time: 7:16
